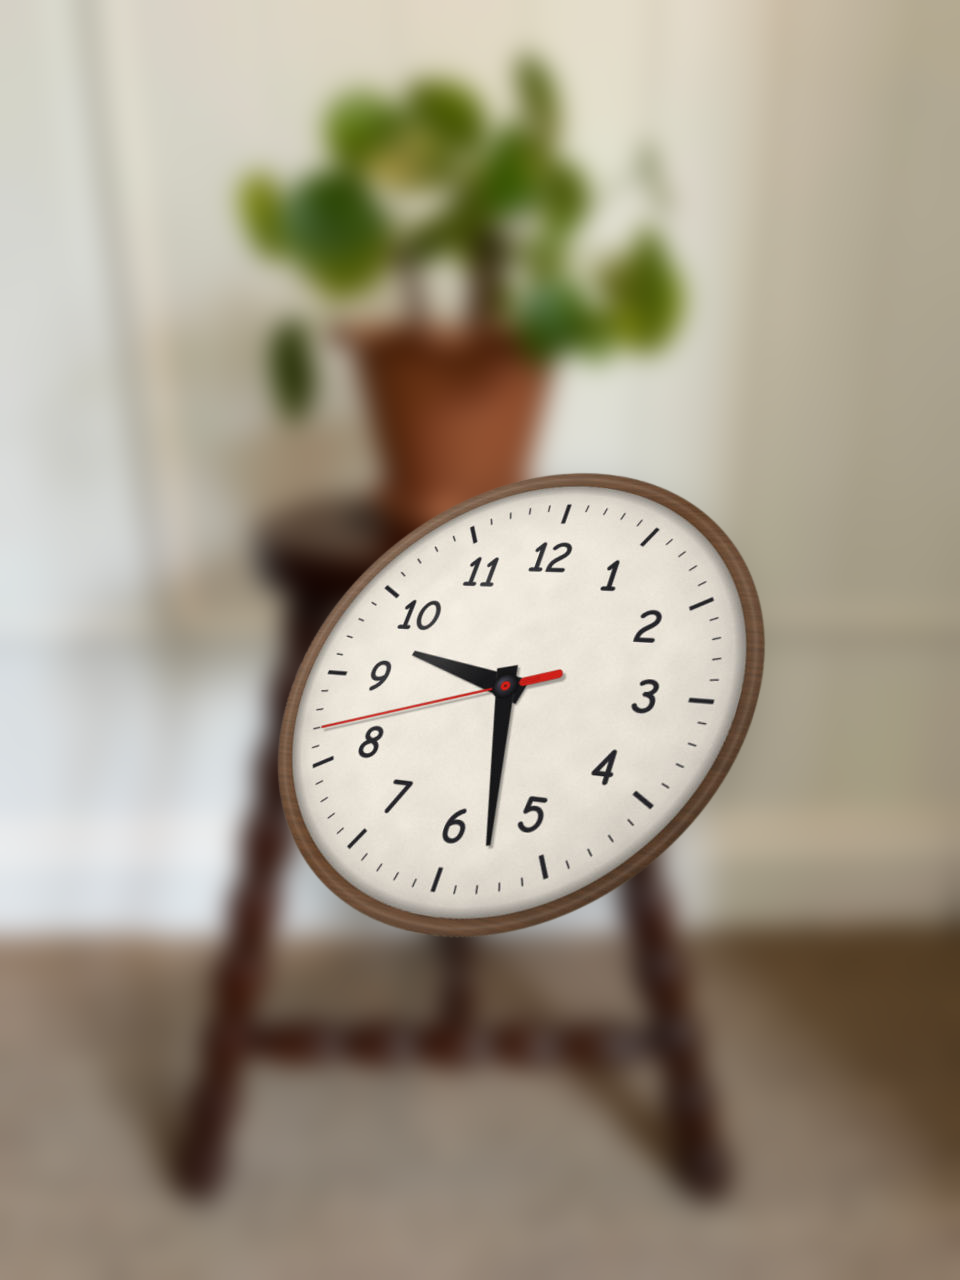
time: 9:27:42
